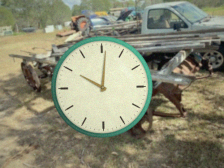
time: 10:01
